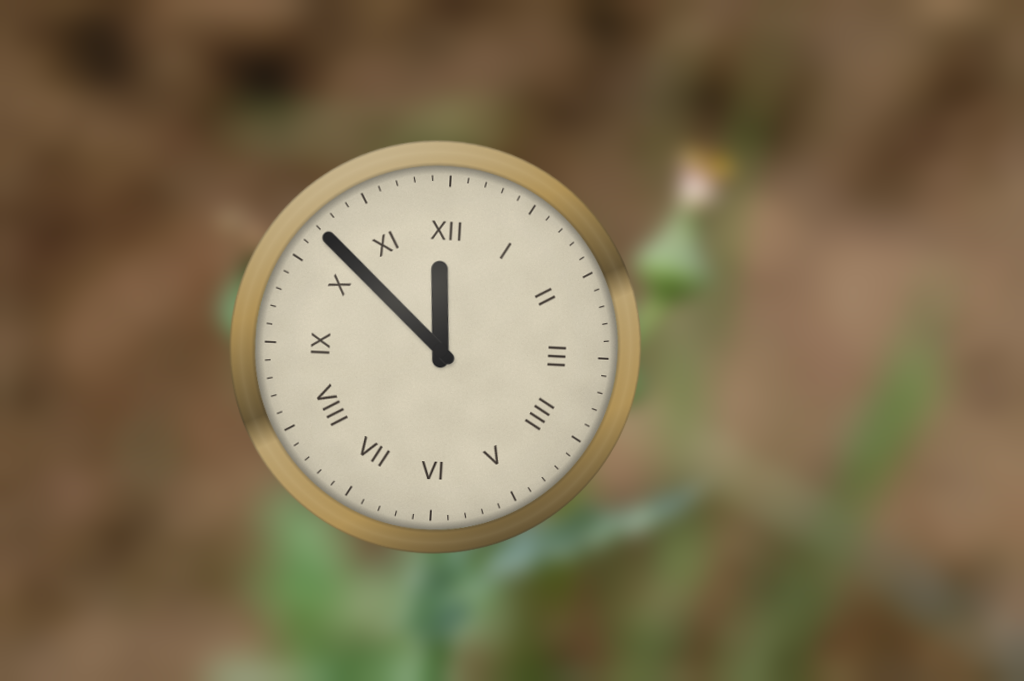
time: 11:52
